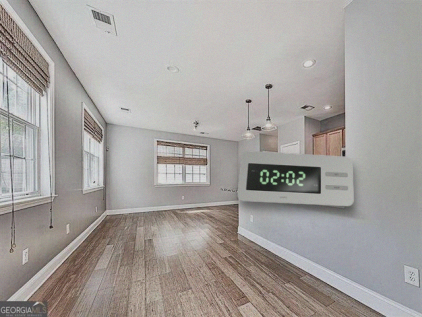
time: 2:02
